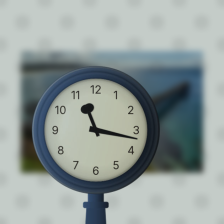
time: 11:17
